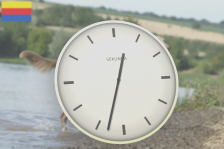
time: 12:33
